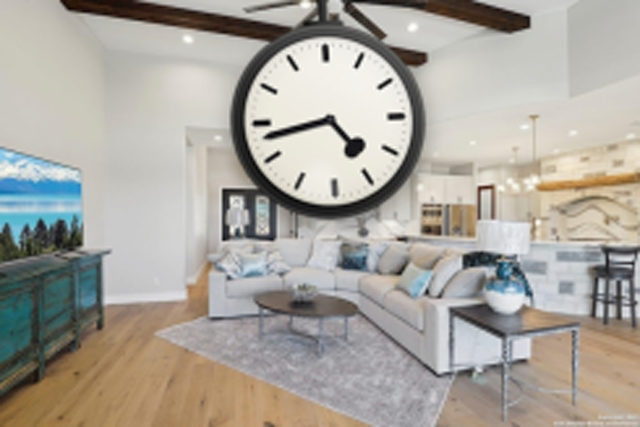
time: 4:43
